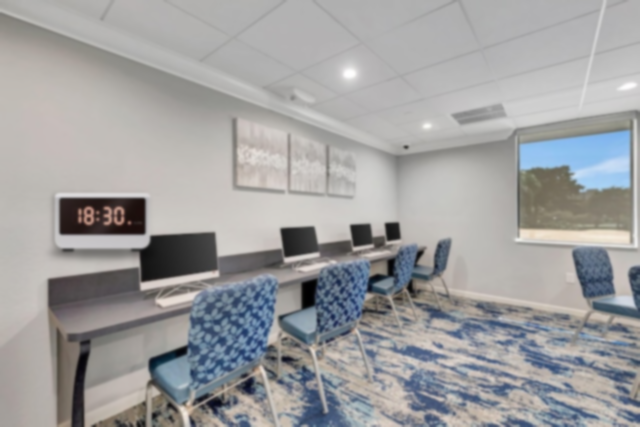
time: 18:30
